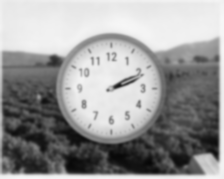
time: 2:11
